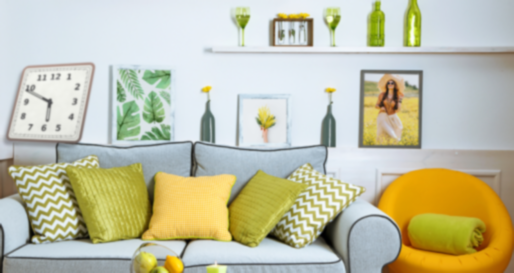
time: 5:49
